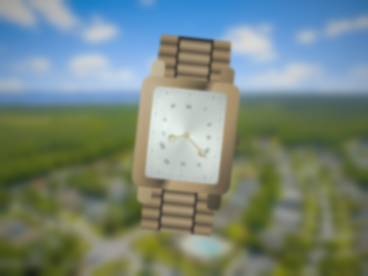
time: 8:22
